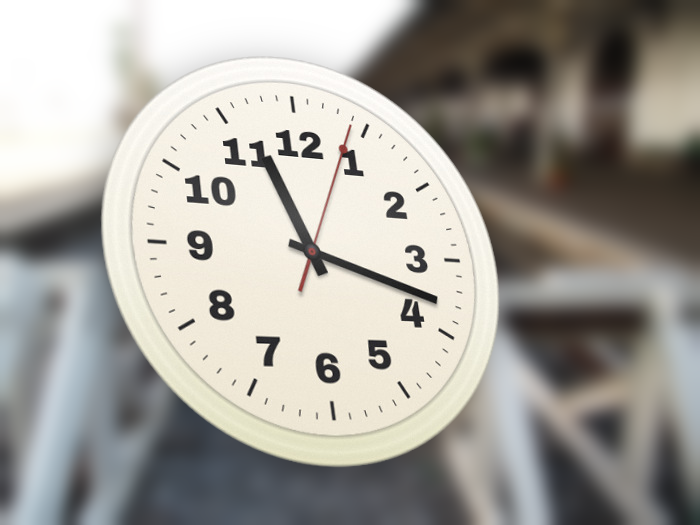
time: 11:18:04
